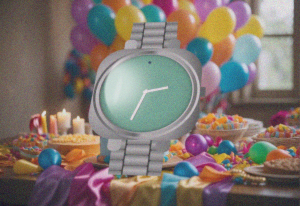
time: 2:33
